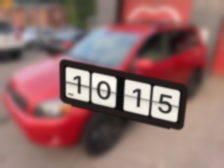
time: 10:15
